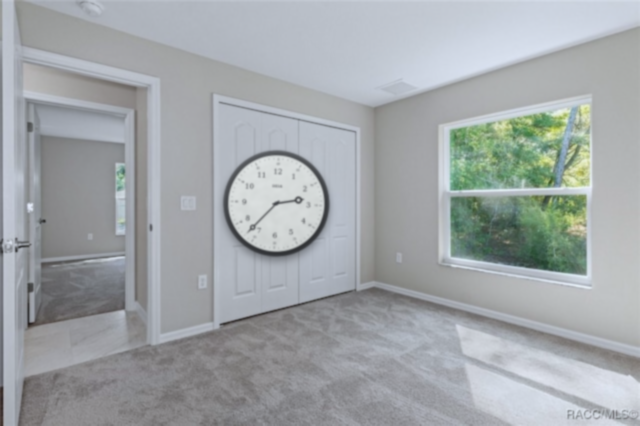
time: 2:37
